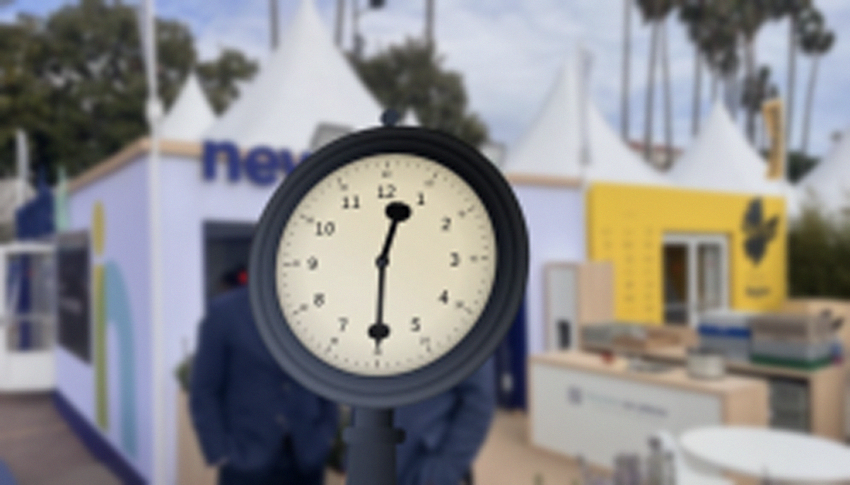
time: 12:30
